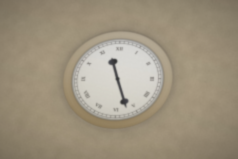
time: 11:27
